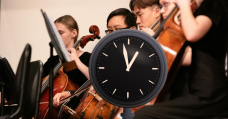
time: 12:58
